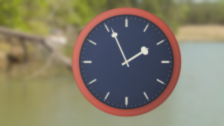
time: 1:56
